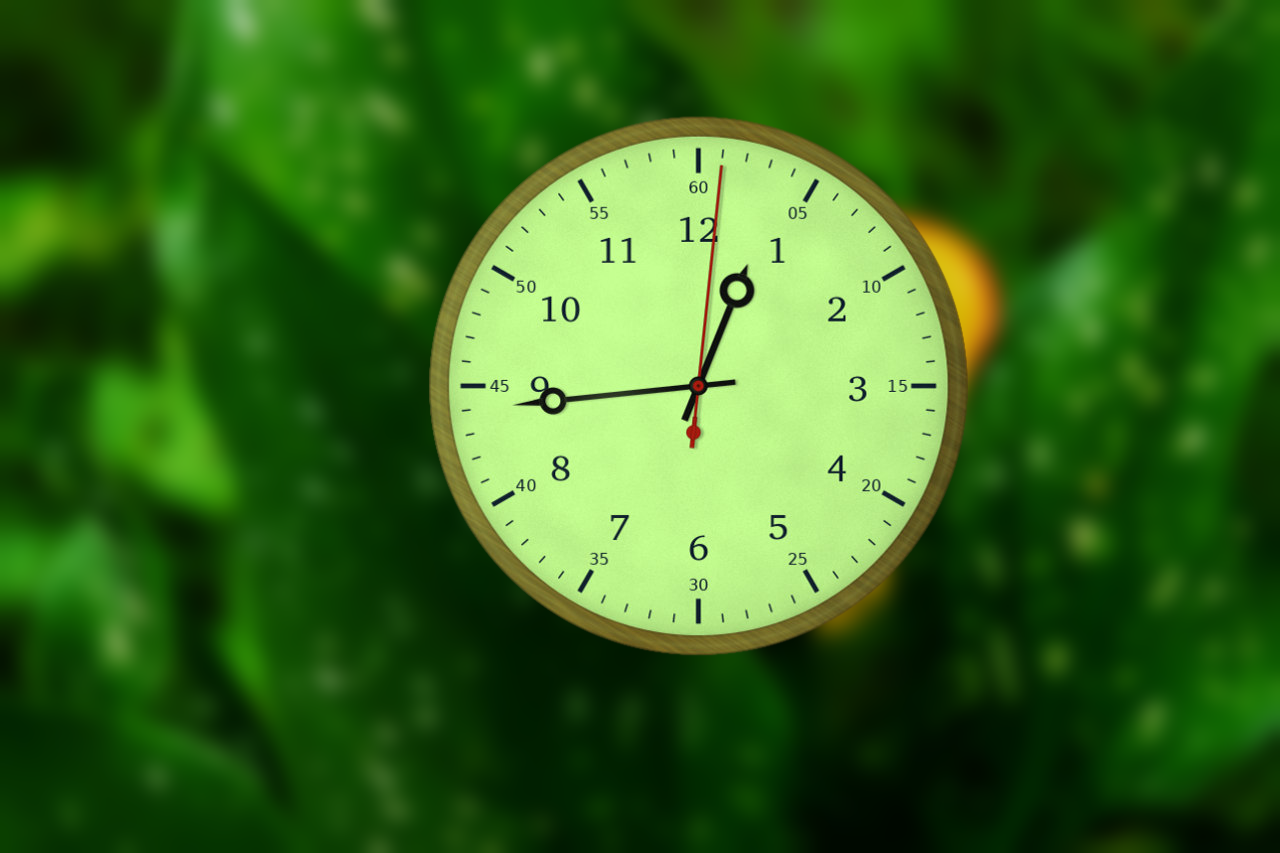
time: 12:44:01
